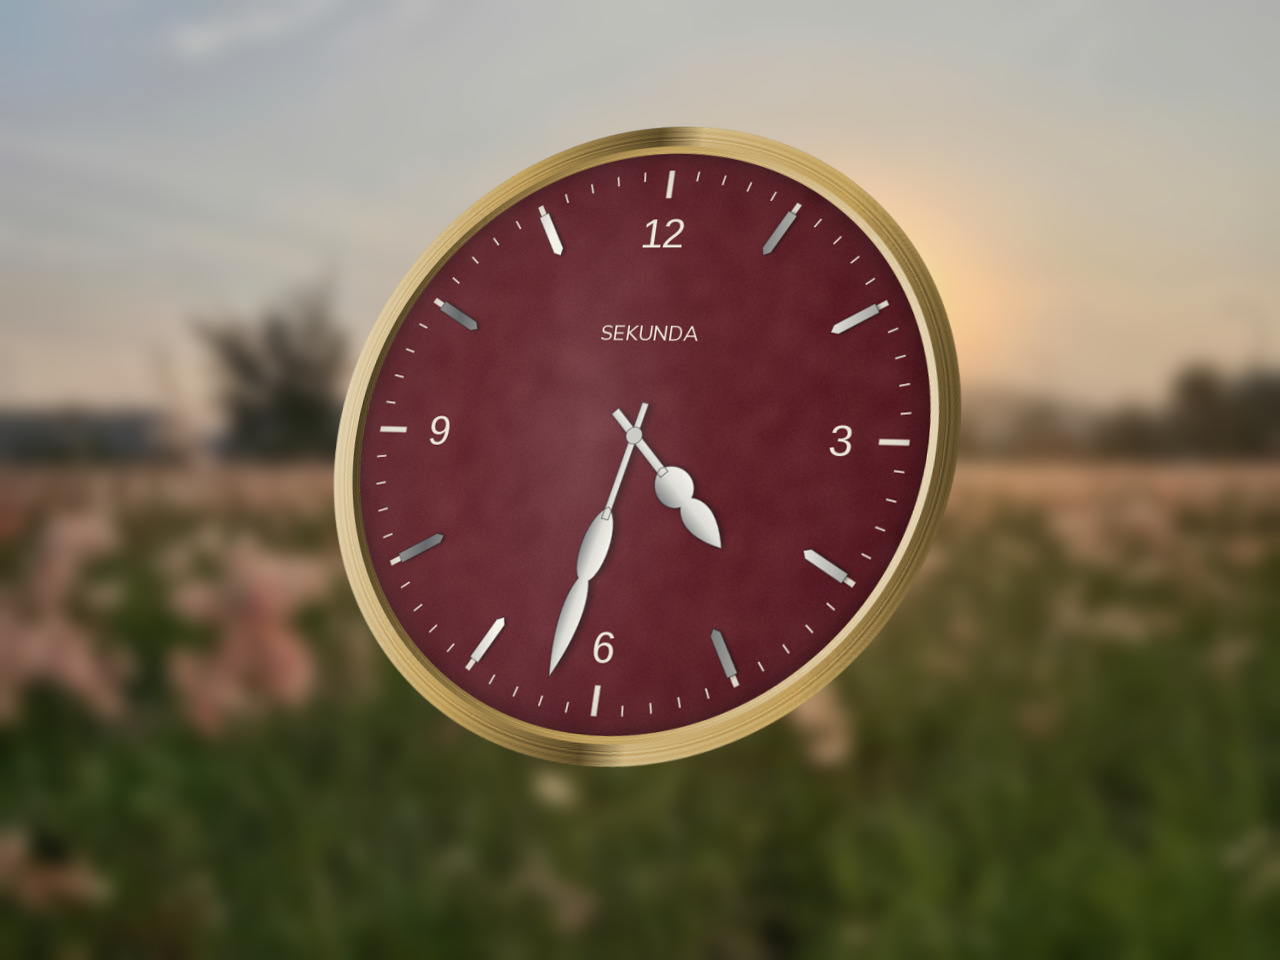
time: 4:32
